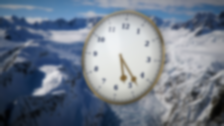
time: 5:23
